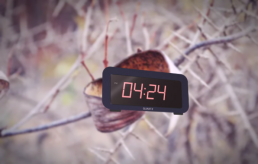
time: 4:24
